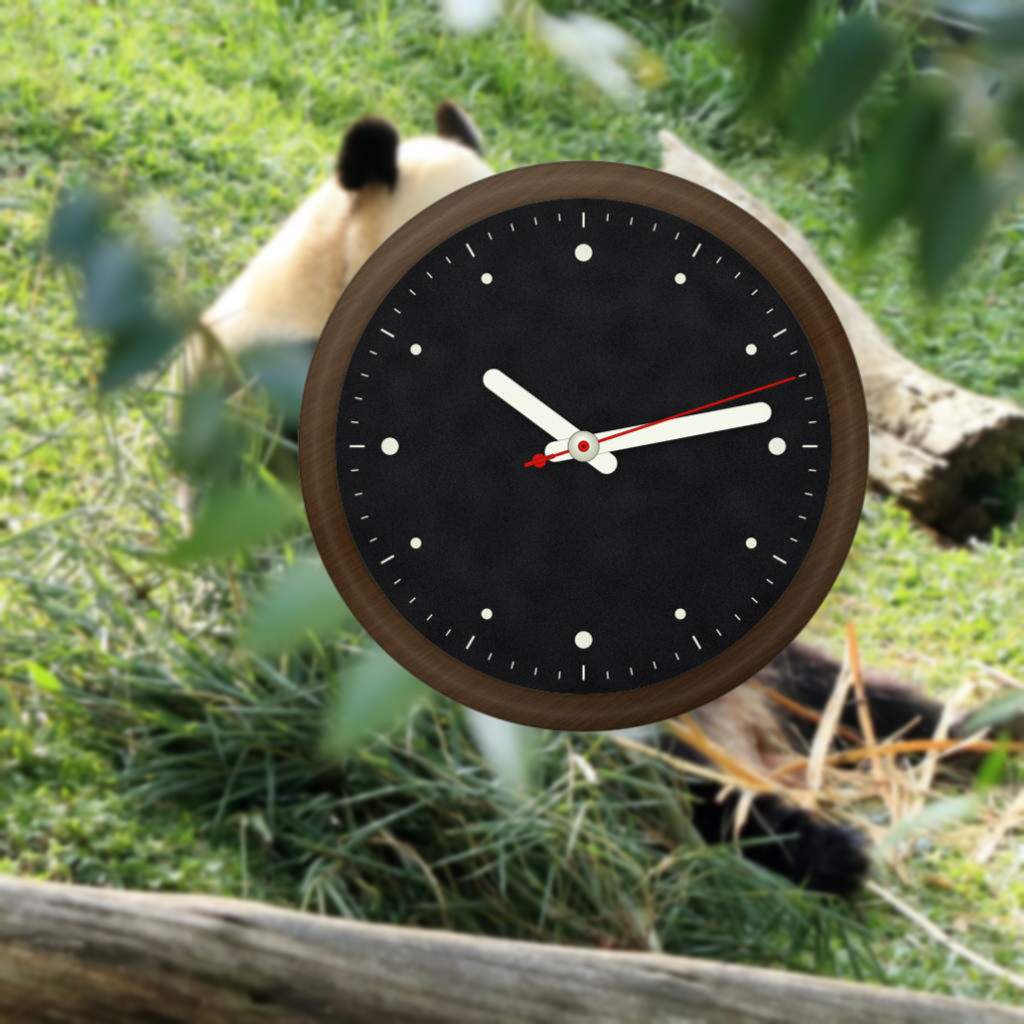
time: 10:13:12
